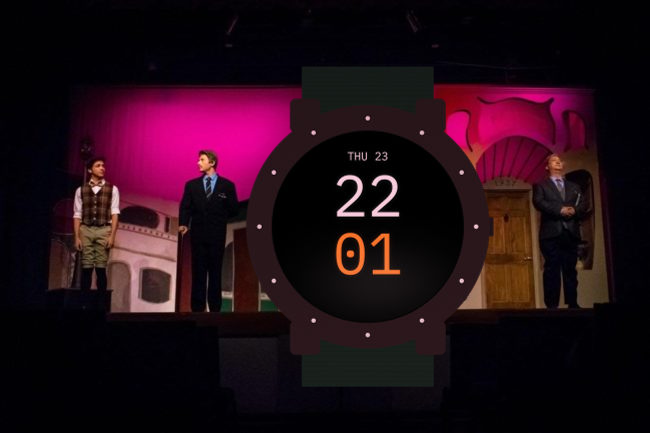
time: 22:01
